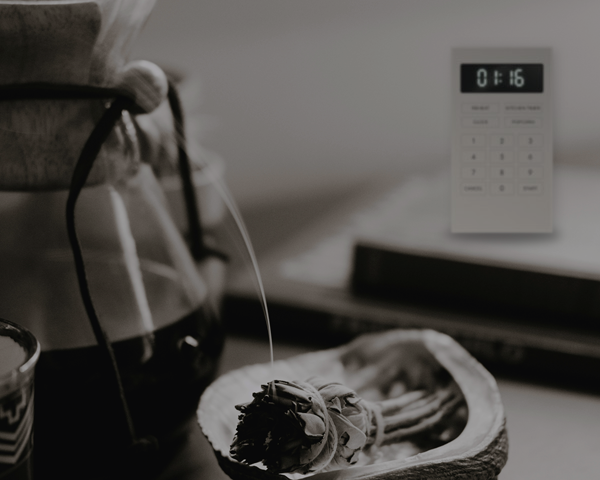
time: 1:16
